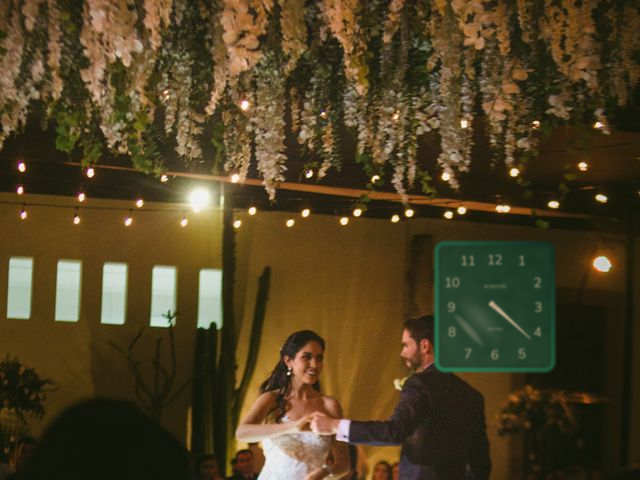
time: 4:22
